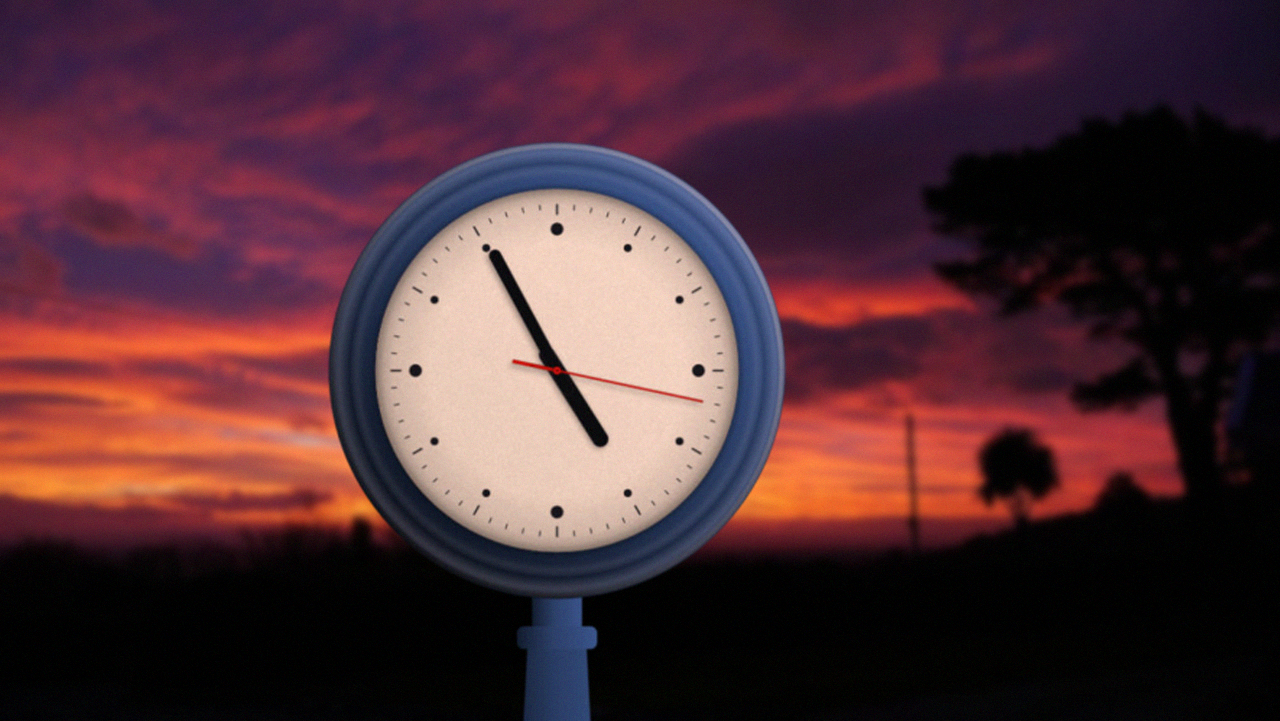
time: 4:55:17
